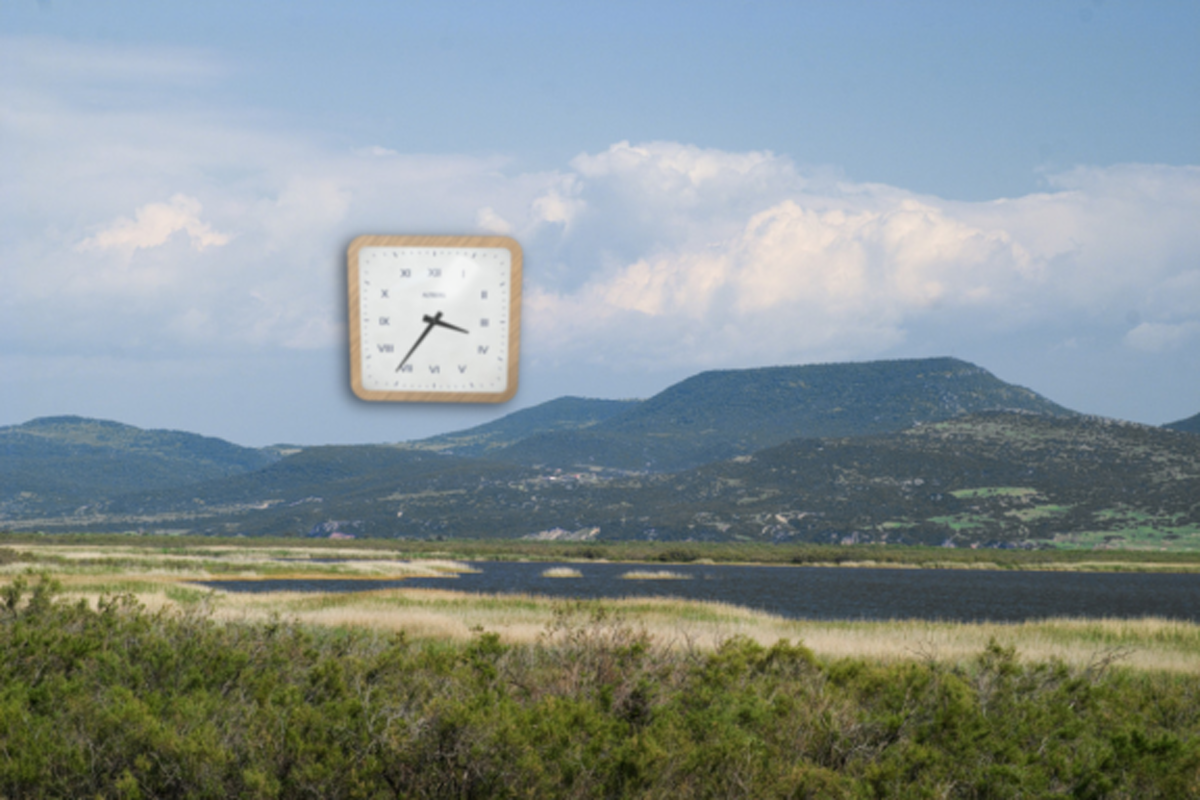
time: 3:36
